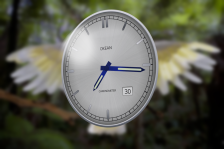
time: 7:16
